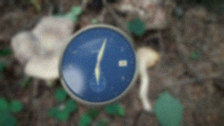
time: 6:03
